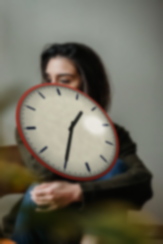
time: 1:35
